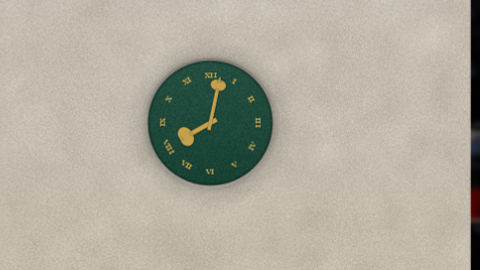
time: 8:02
